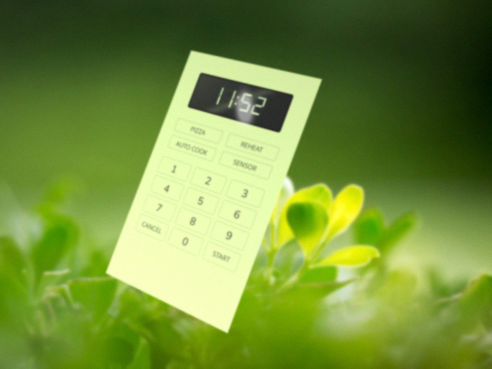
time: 11:52
